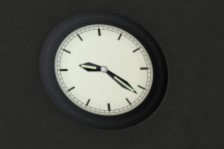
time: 9:22
